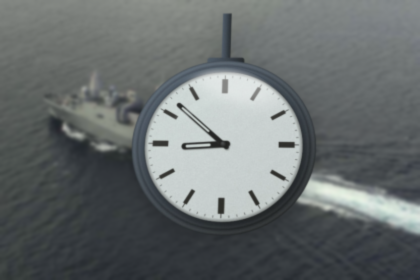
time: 8:52
